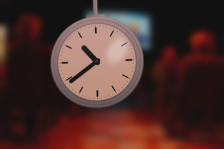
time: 10:39
